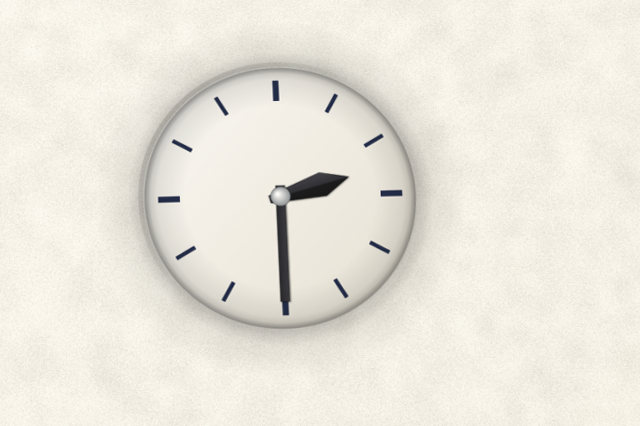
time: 2:30
